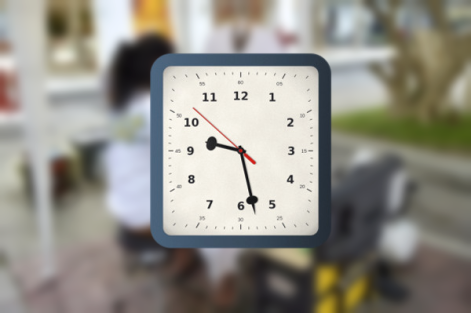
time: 9:27:52
